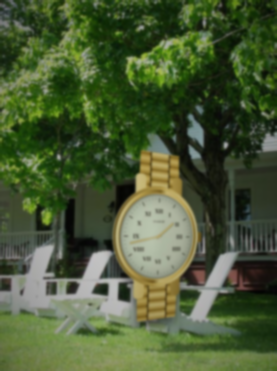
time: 1:43
